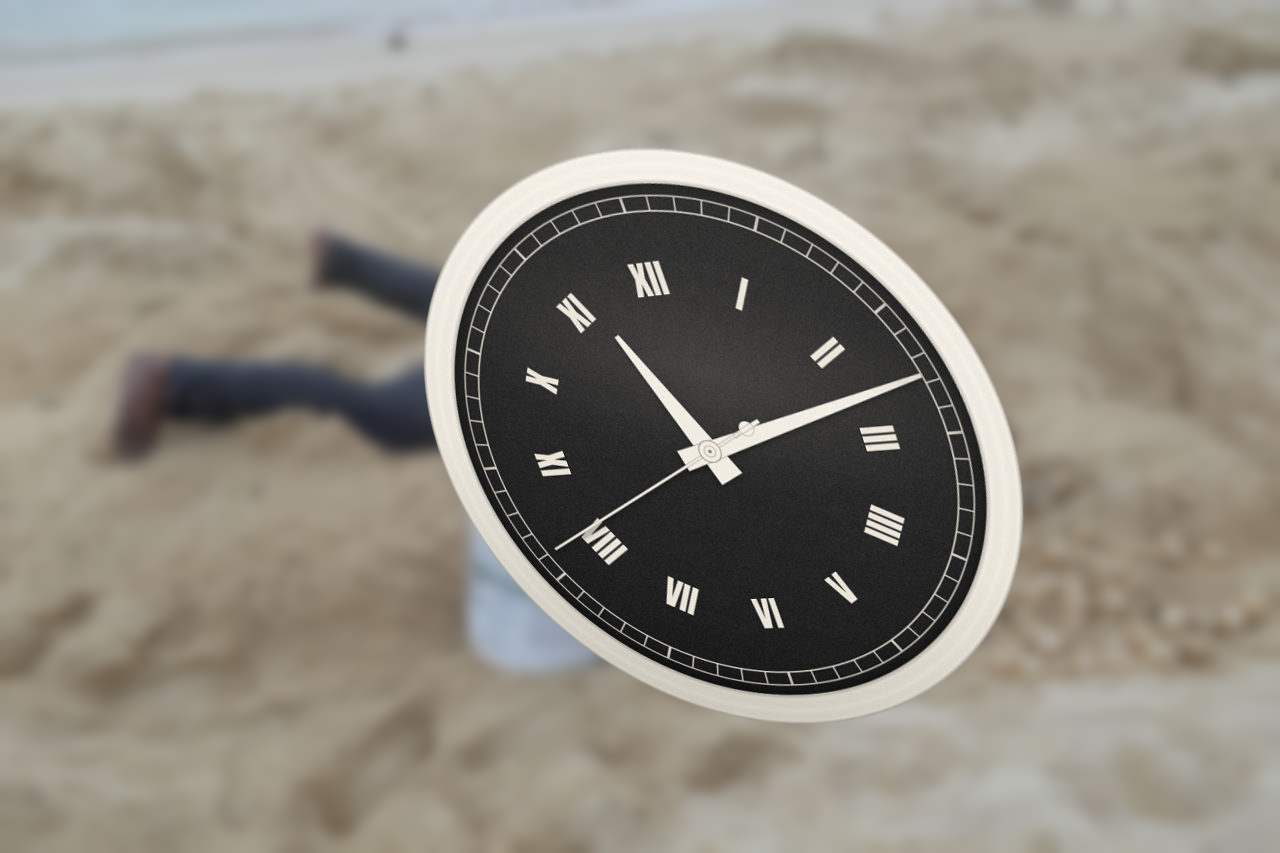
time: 11:12:41
